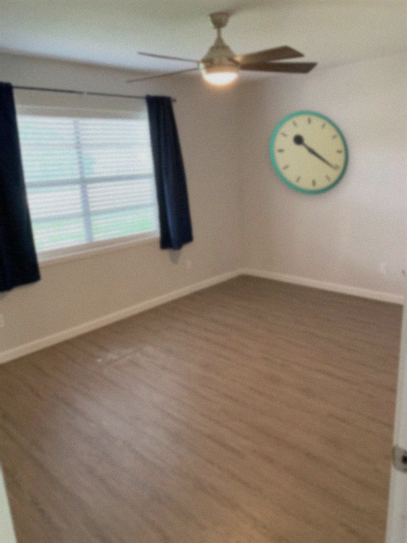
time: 10:21
